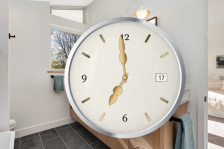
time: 6:59
